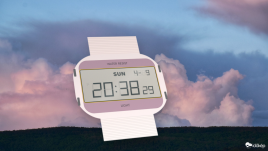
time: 20:38:29
